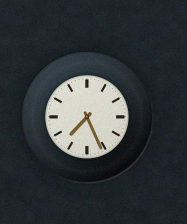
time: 7:26
